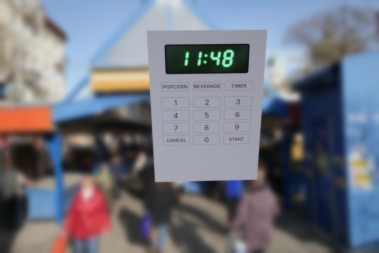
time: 11:48
